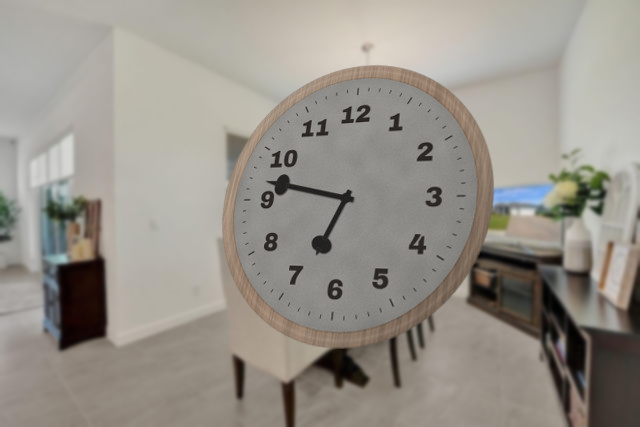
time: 6:47
